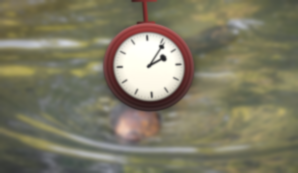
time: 2:06
